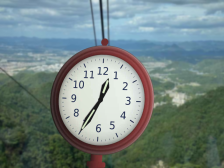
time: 12:35
